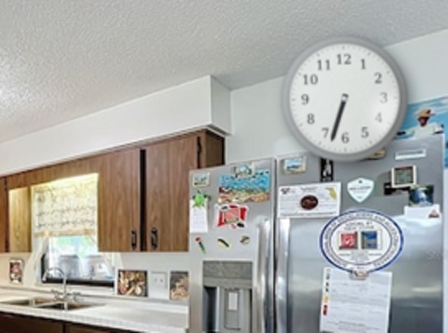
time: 6:33
